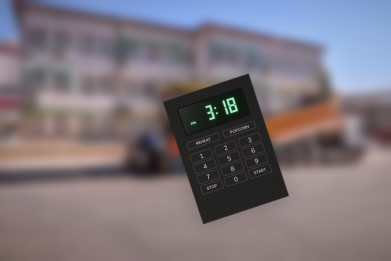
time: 3:18
